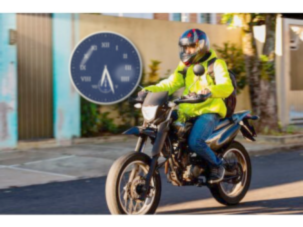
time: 6:27
